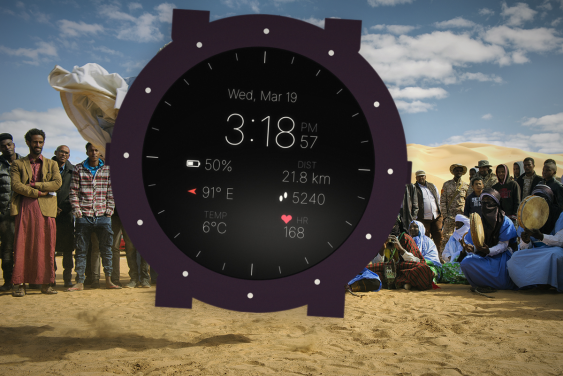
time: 3:18:57
